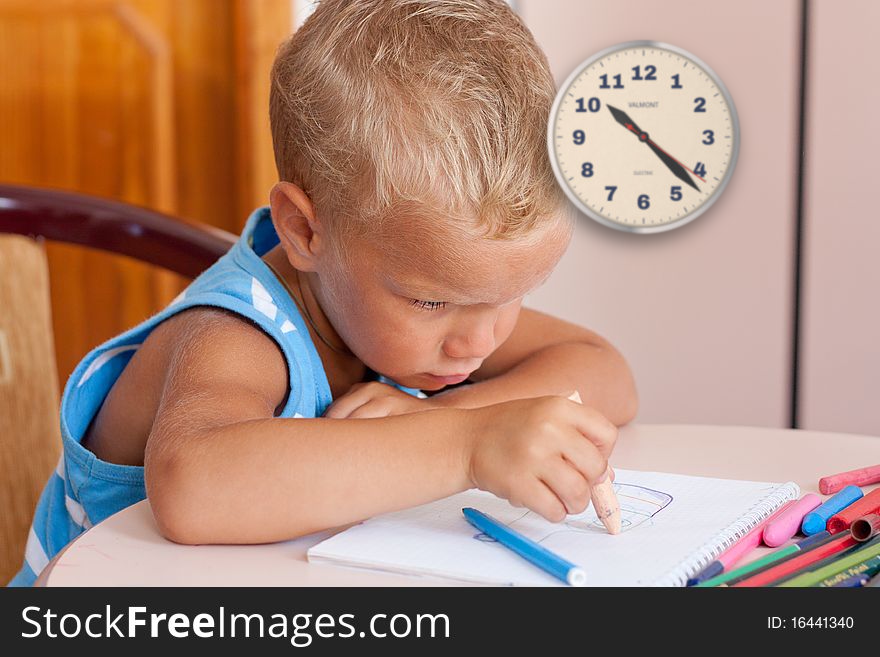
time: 10:22:21
